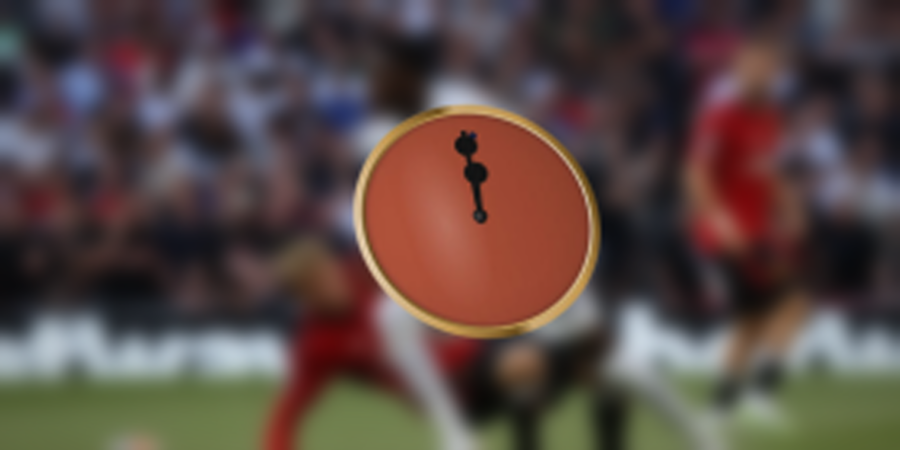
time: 11:59
